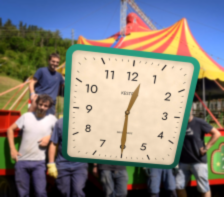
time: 12:30
